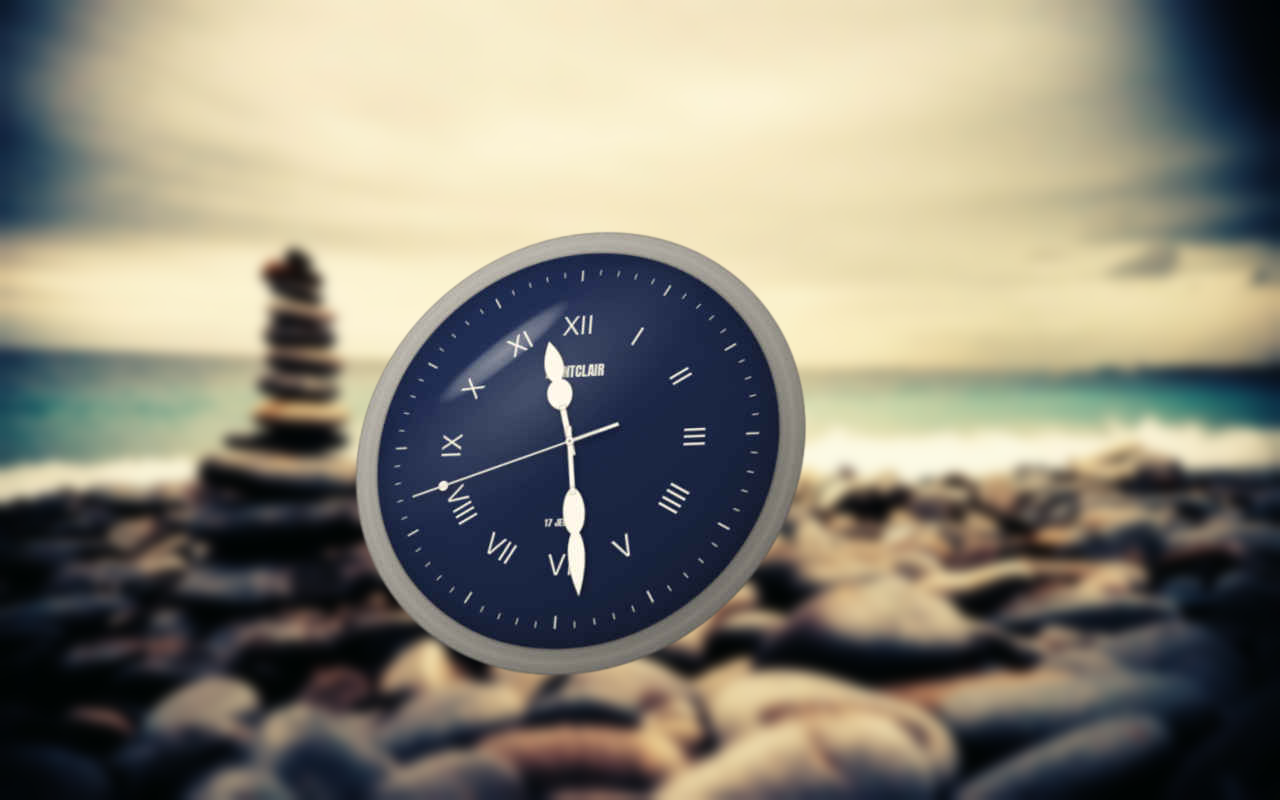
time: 11:28:42
